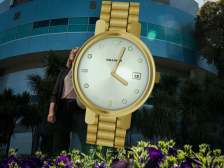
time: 4:03
